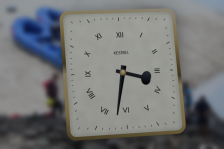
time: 3:32
